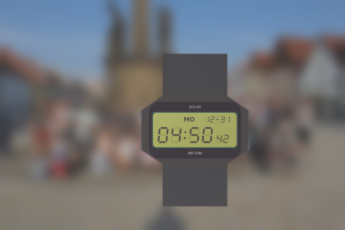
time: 4:50
